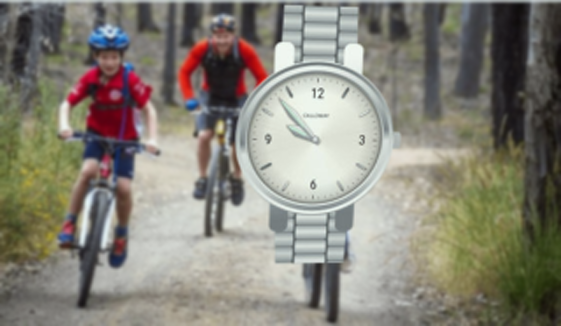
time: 9:53
